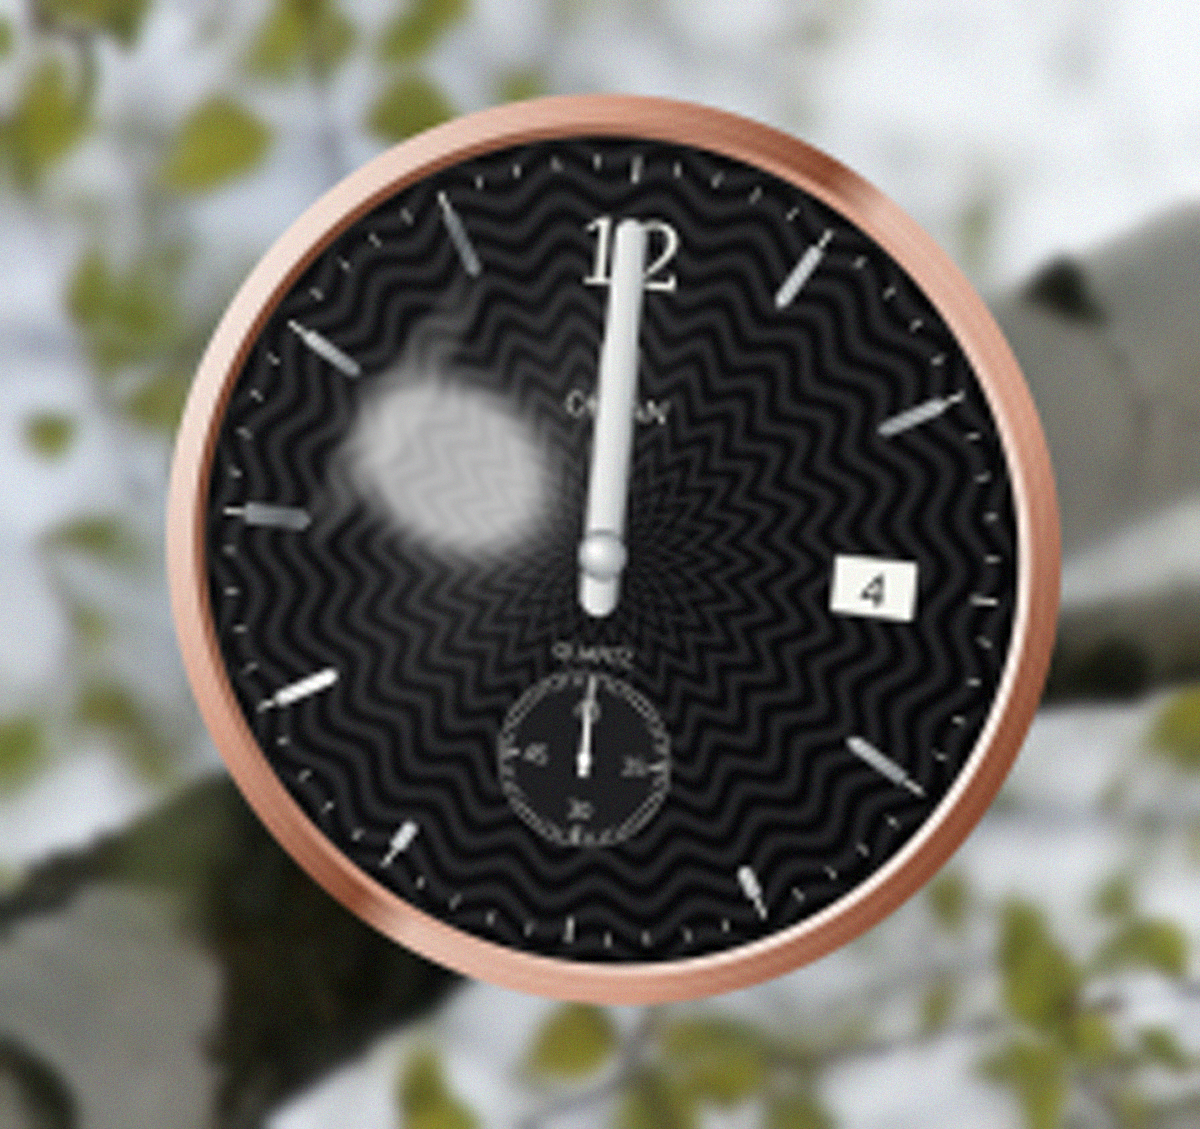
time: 12:00
